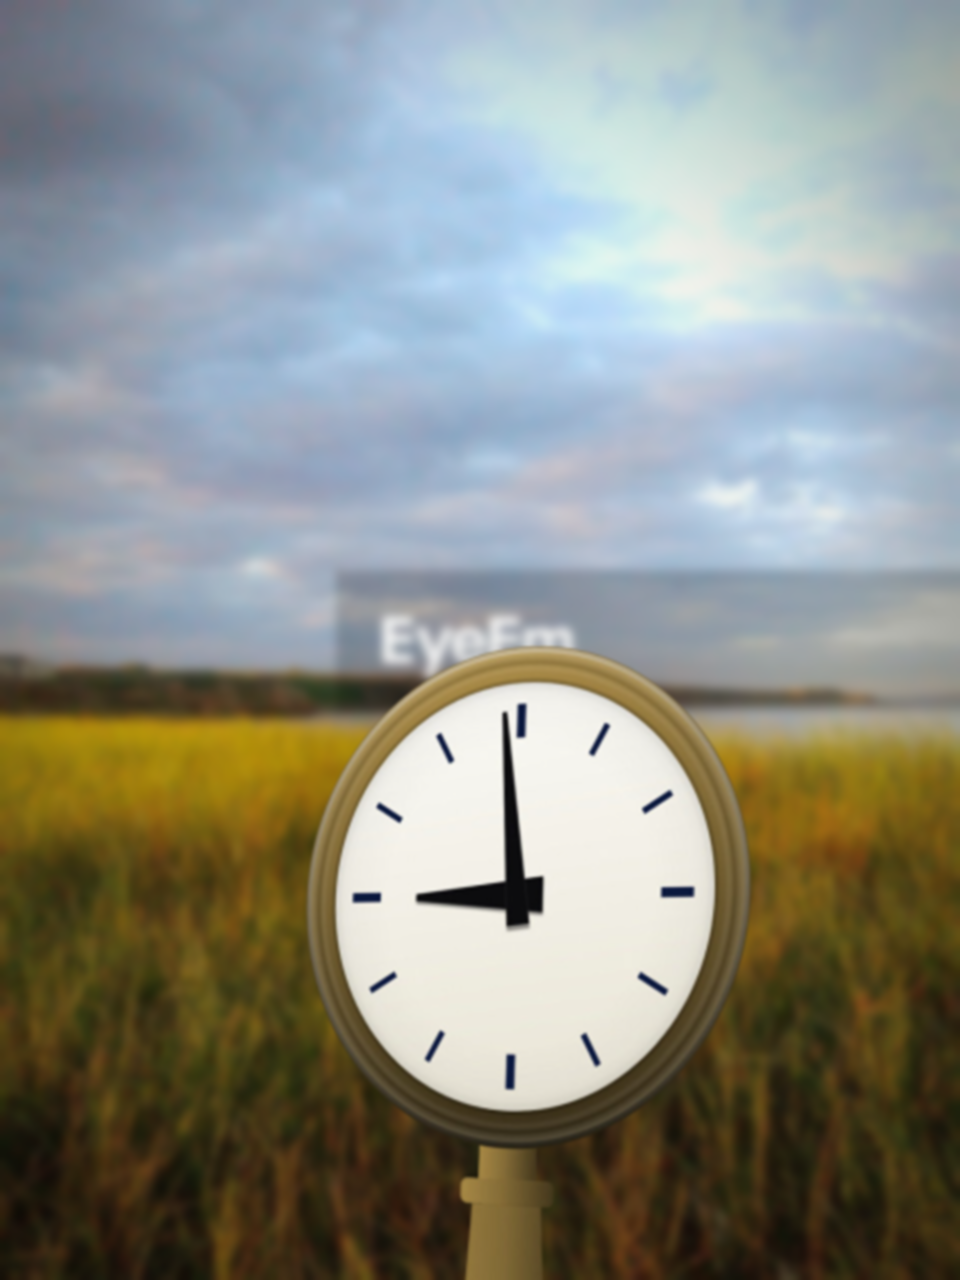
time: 8:59
